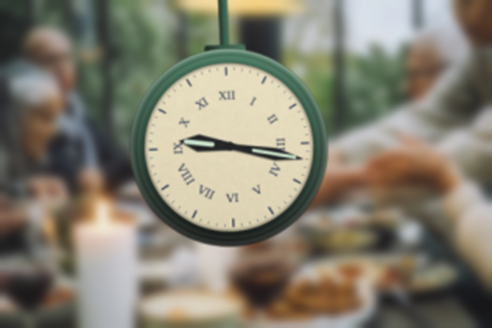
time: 9:17
